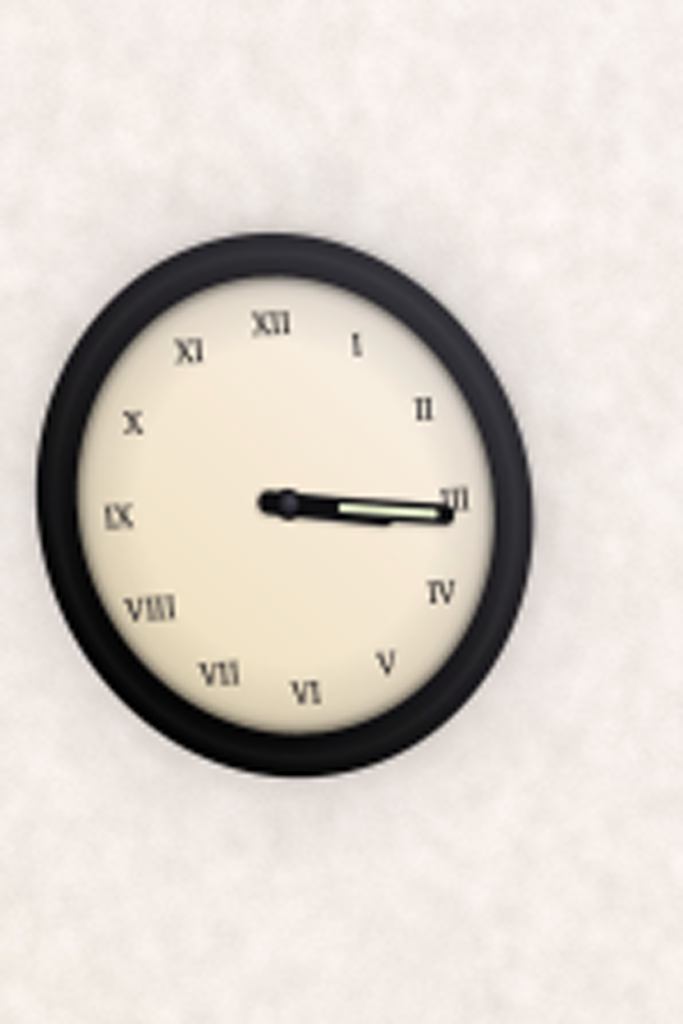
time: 3:16
